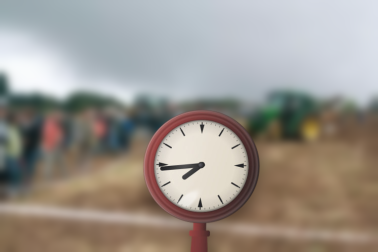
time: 7:44
